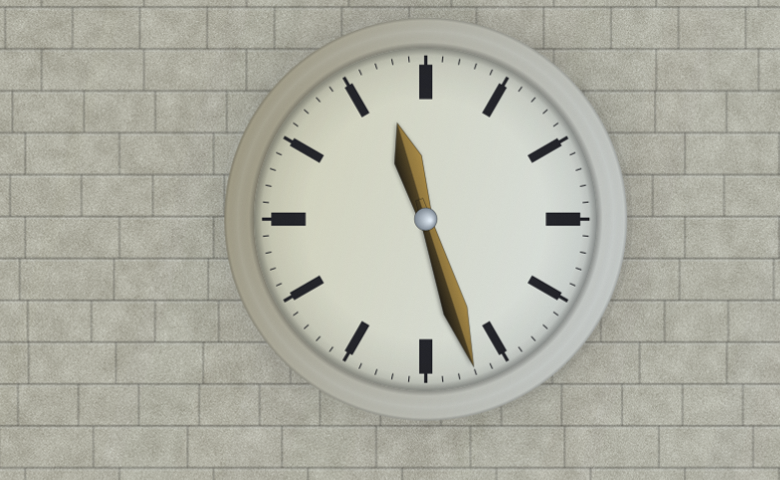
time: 11:27
